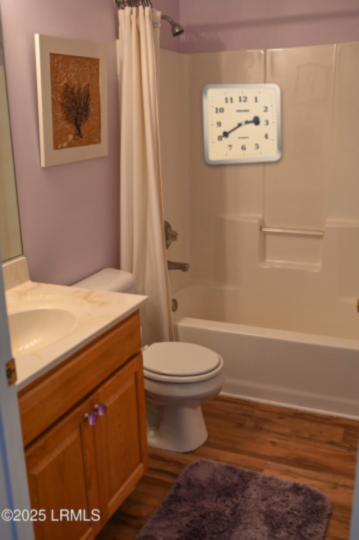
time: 2:40
